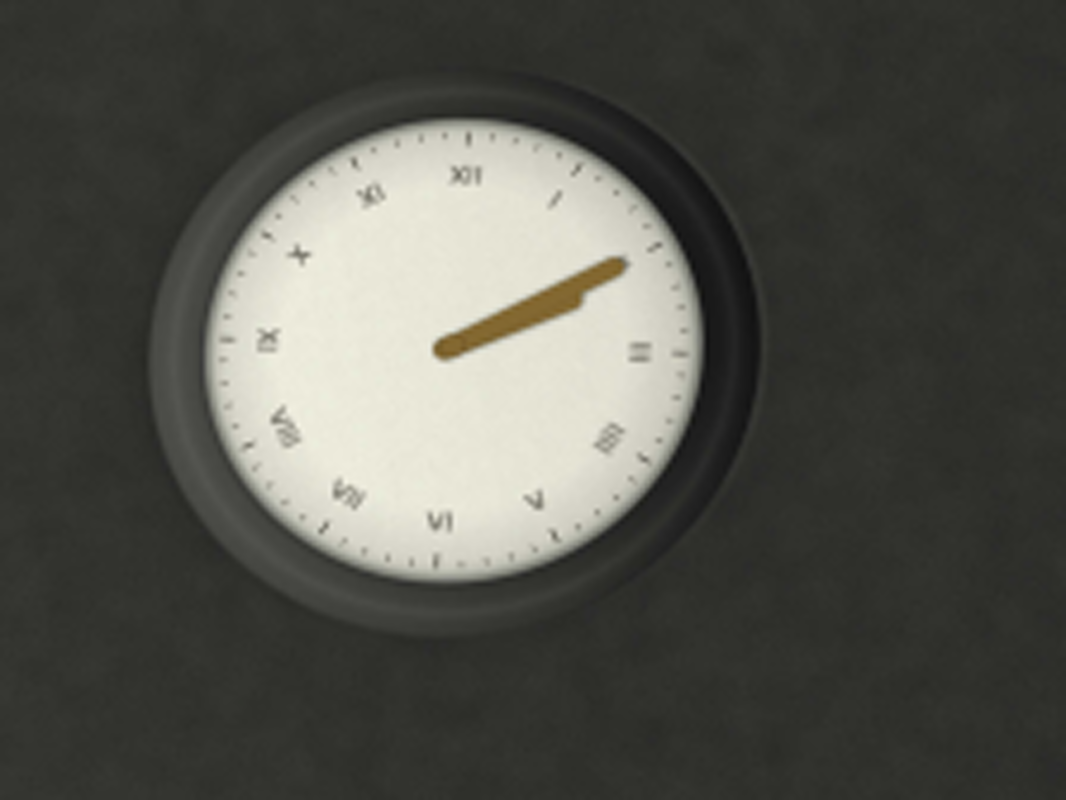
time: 2:10
